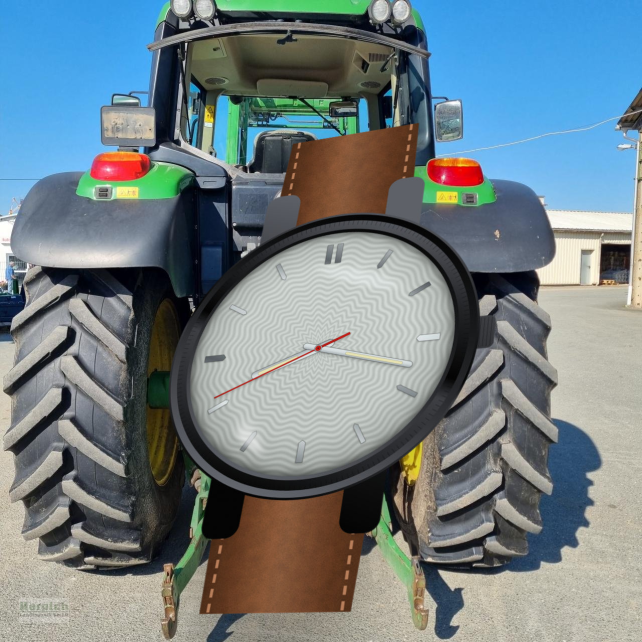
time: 8:17:41
